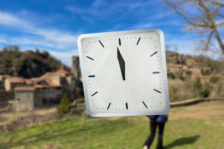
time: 11:59
